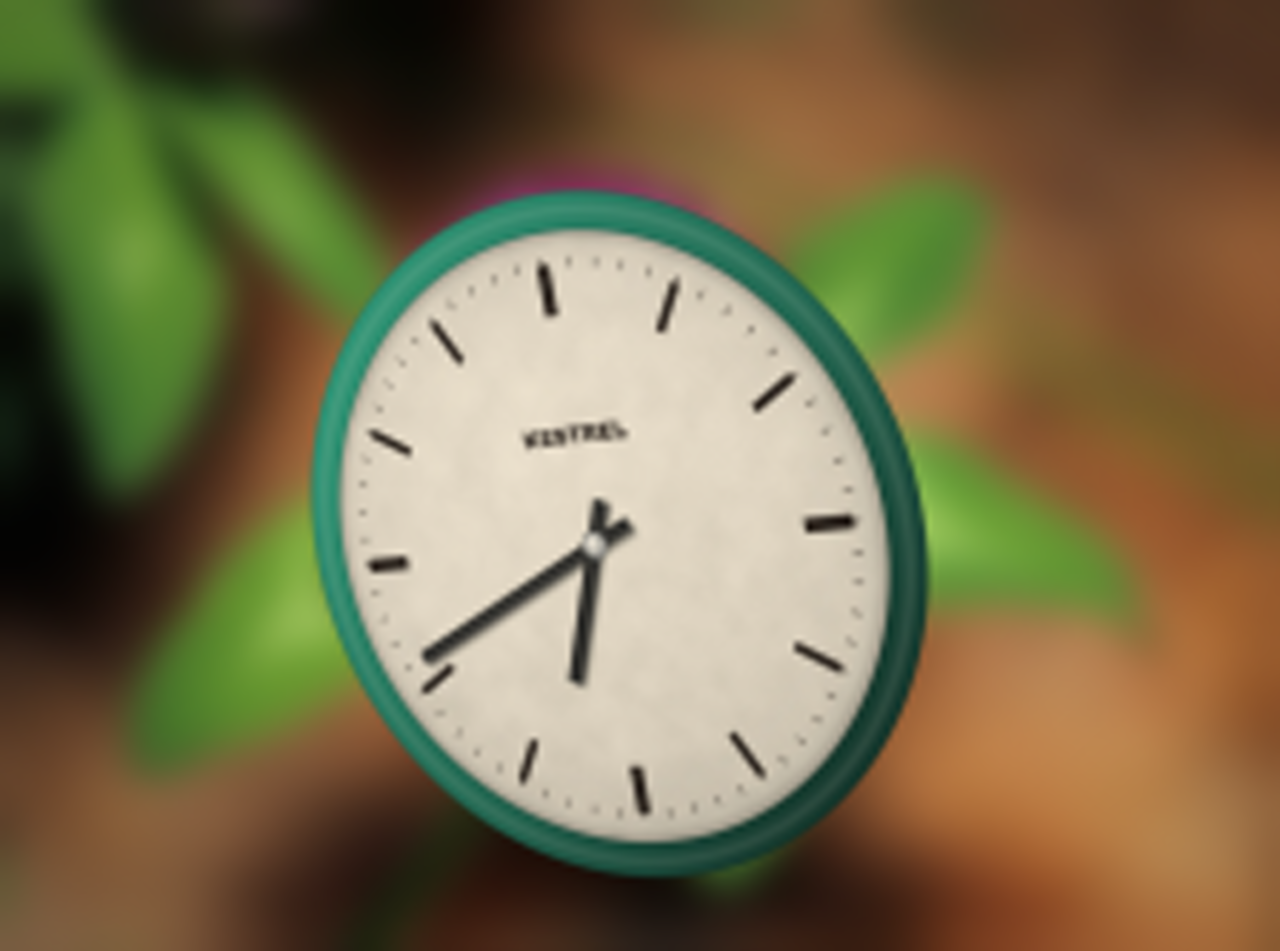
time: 6:41
